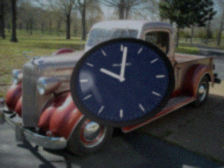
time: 10:01
